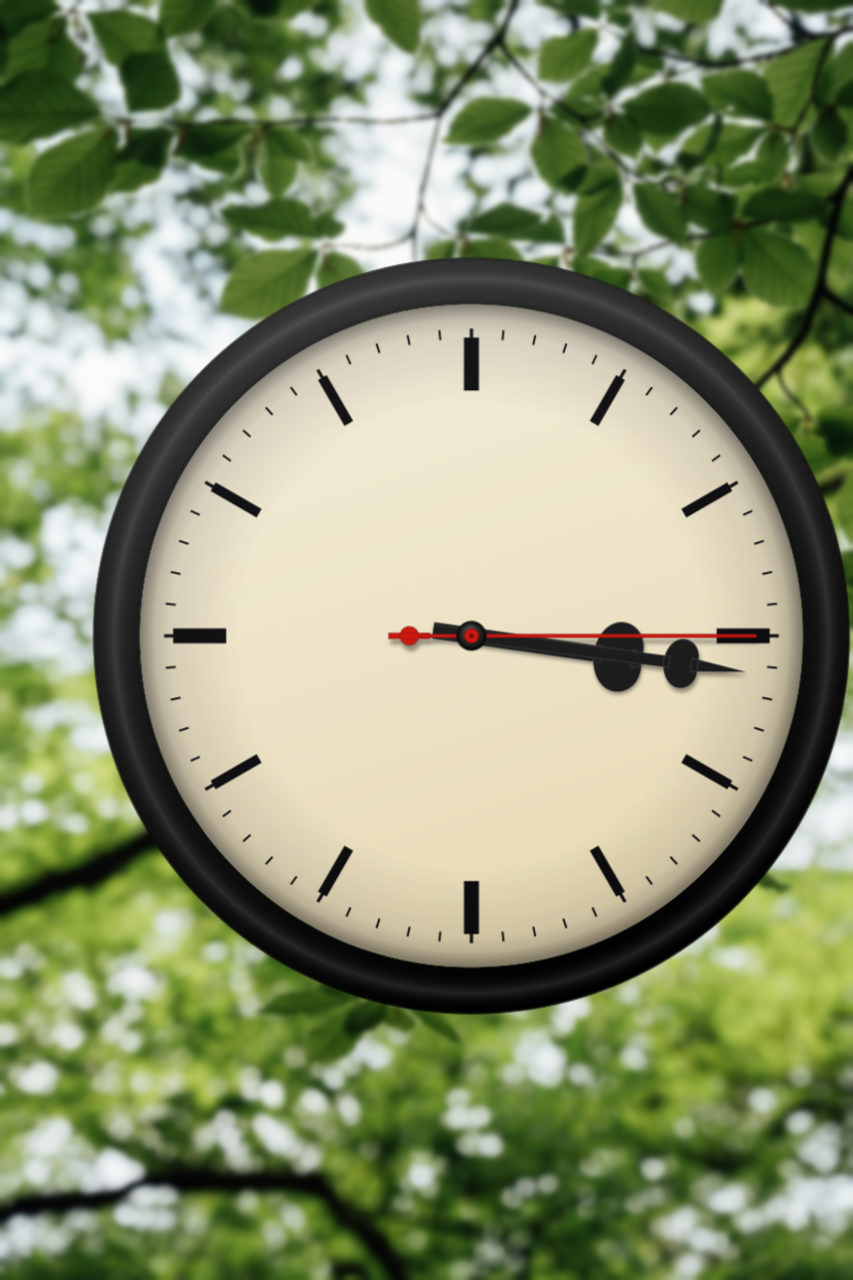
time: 3:16:15
